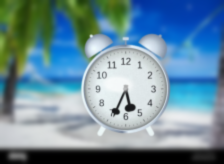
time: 5:34
